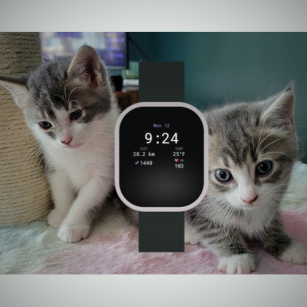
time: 9:24
